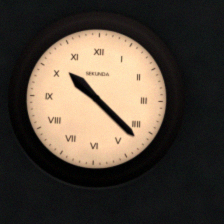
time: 10:22
